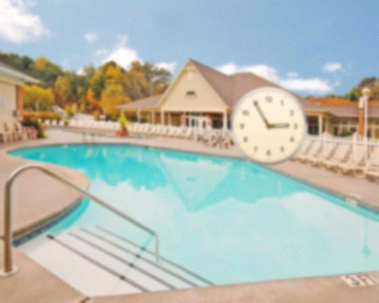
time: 2:55
